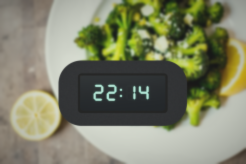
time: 22:14
